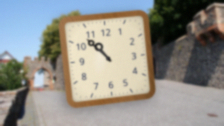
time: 10:53
